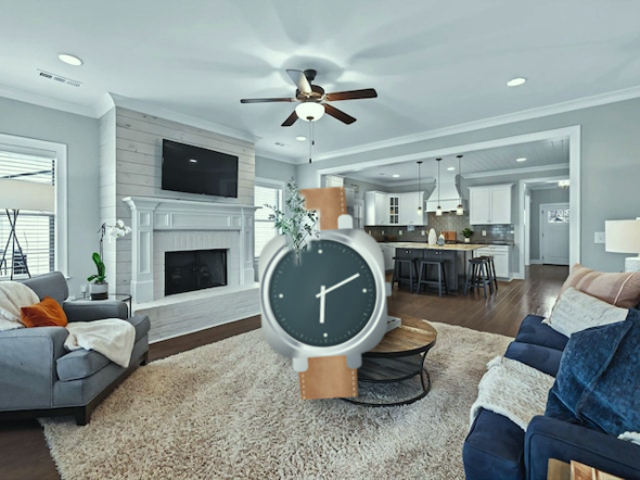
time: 6:11
